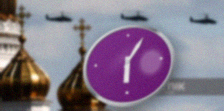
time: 6:05
